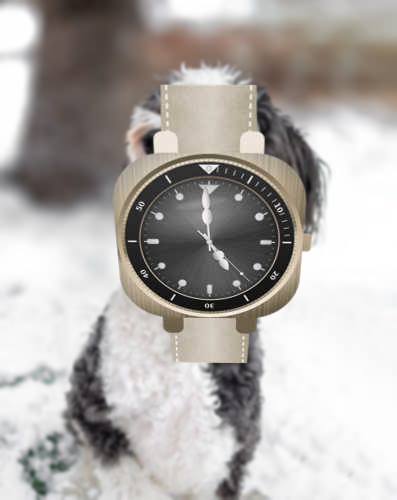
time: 4:59:23
